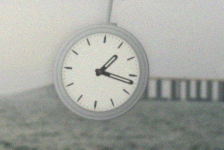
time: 1:17
